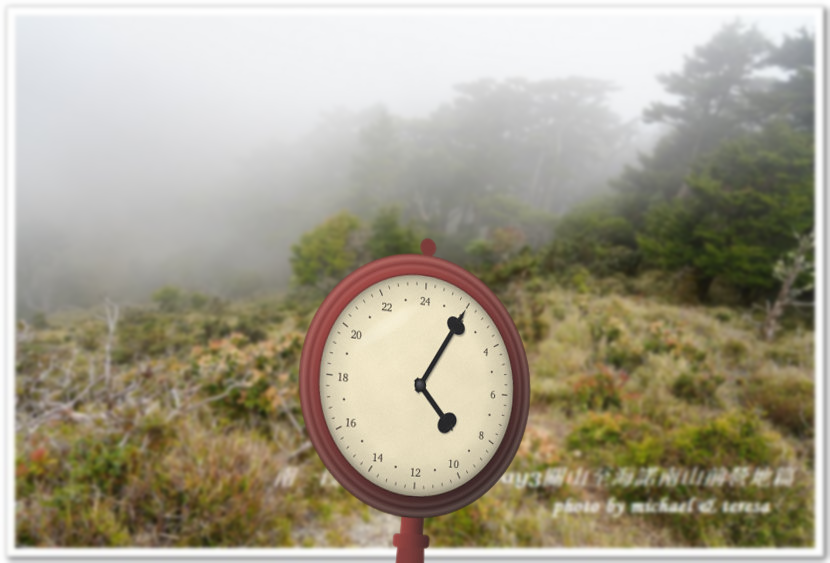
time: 9:05
